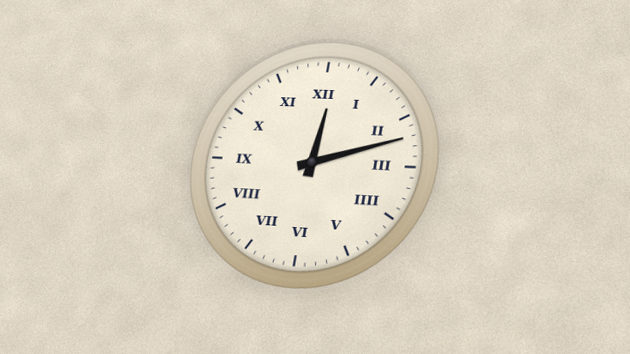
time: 12:12
